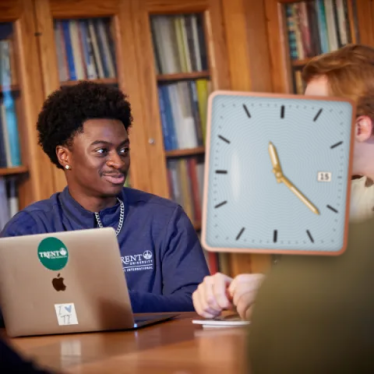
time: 11:22
